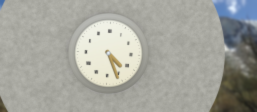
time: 4:26
